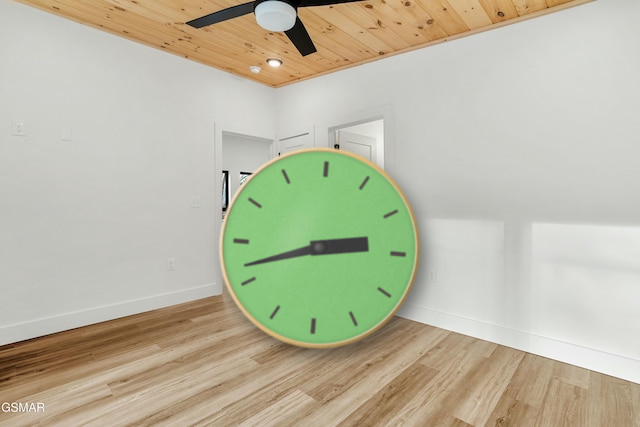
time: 2:42
